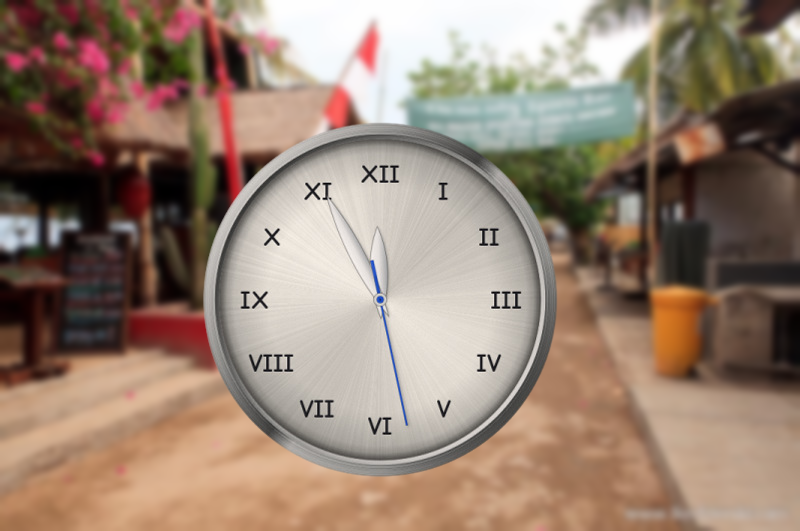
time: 11:55:28
